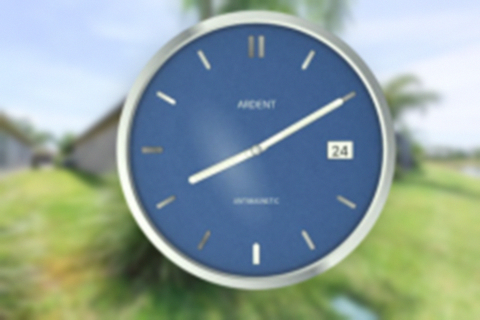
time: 8:10
